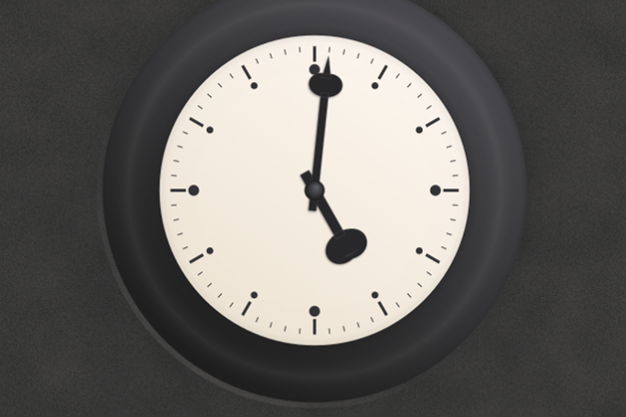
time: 5:01
